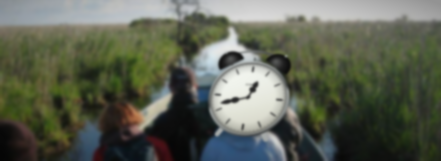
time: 12:42
